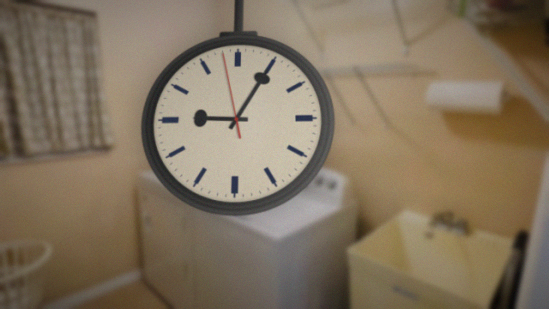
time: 9:04:58
